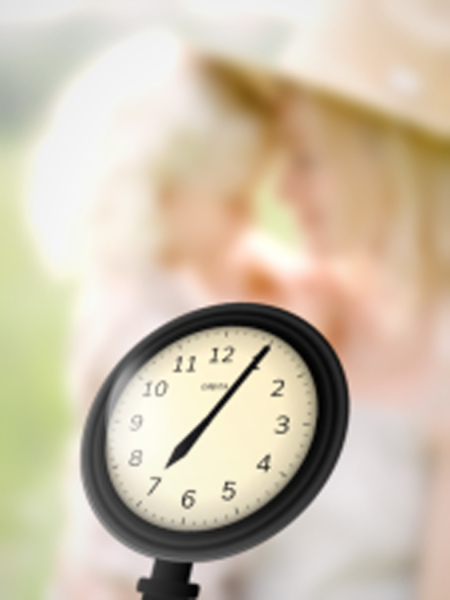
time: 7:05
